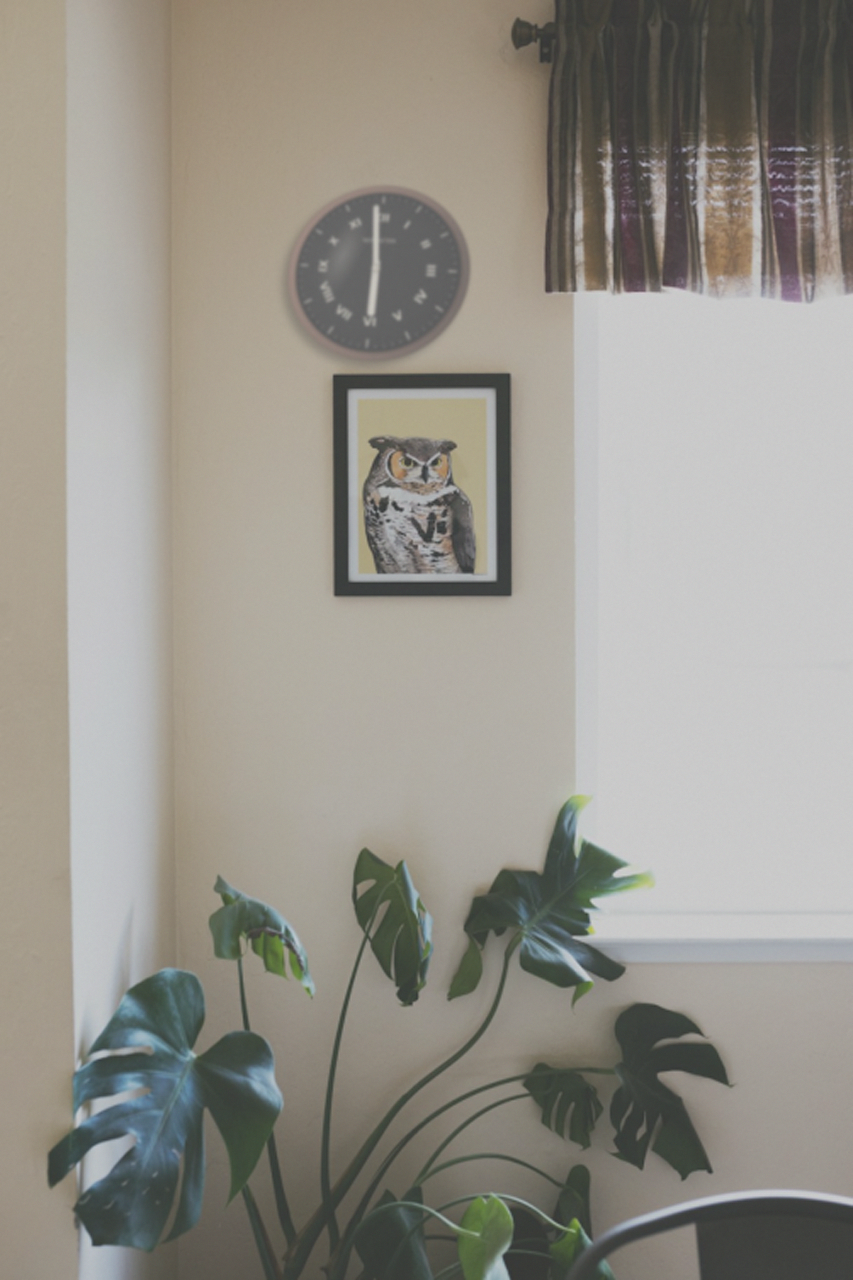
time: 5:59
